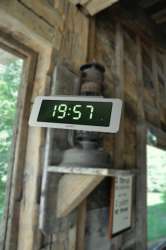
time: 19:57
